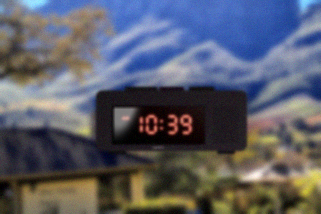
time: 10:39
